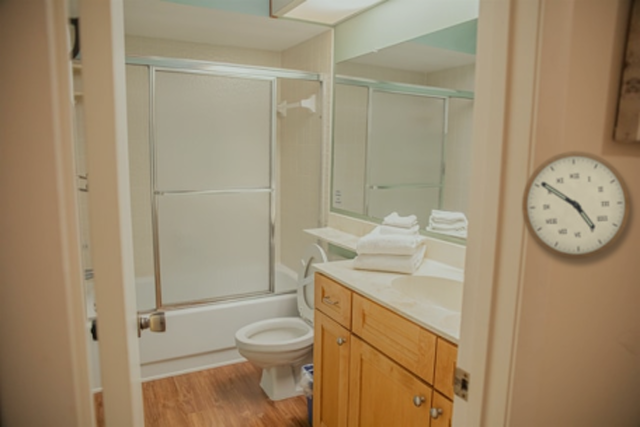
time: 4:51
